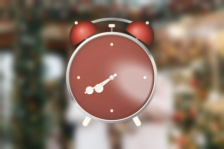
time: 7:40
